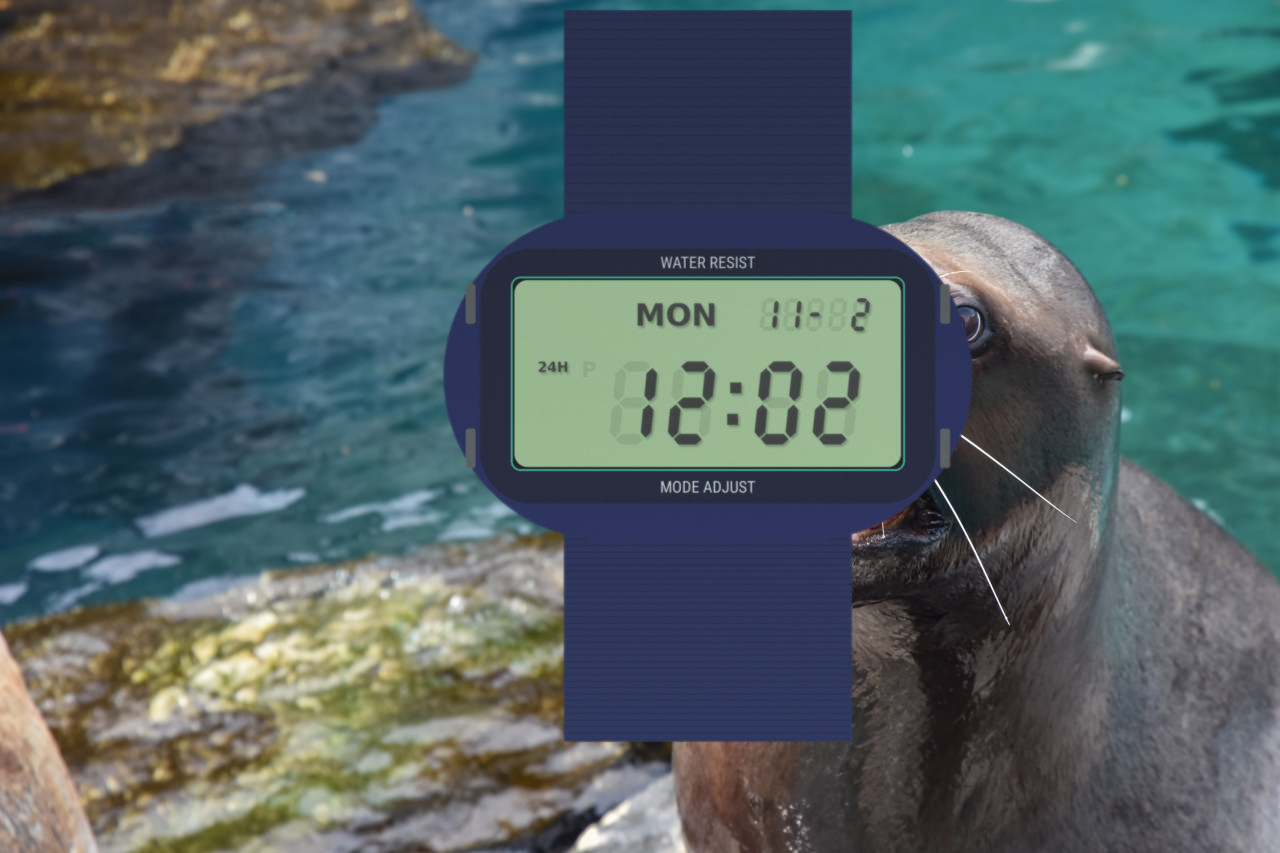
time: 12:02
